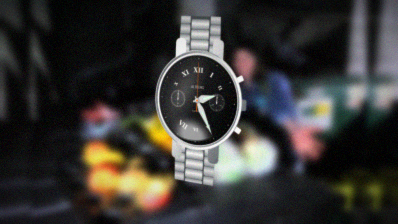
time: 2:25
